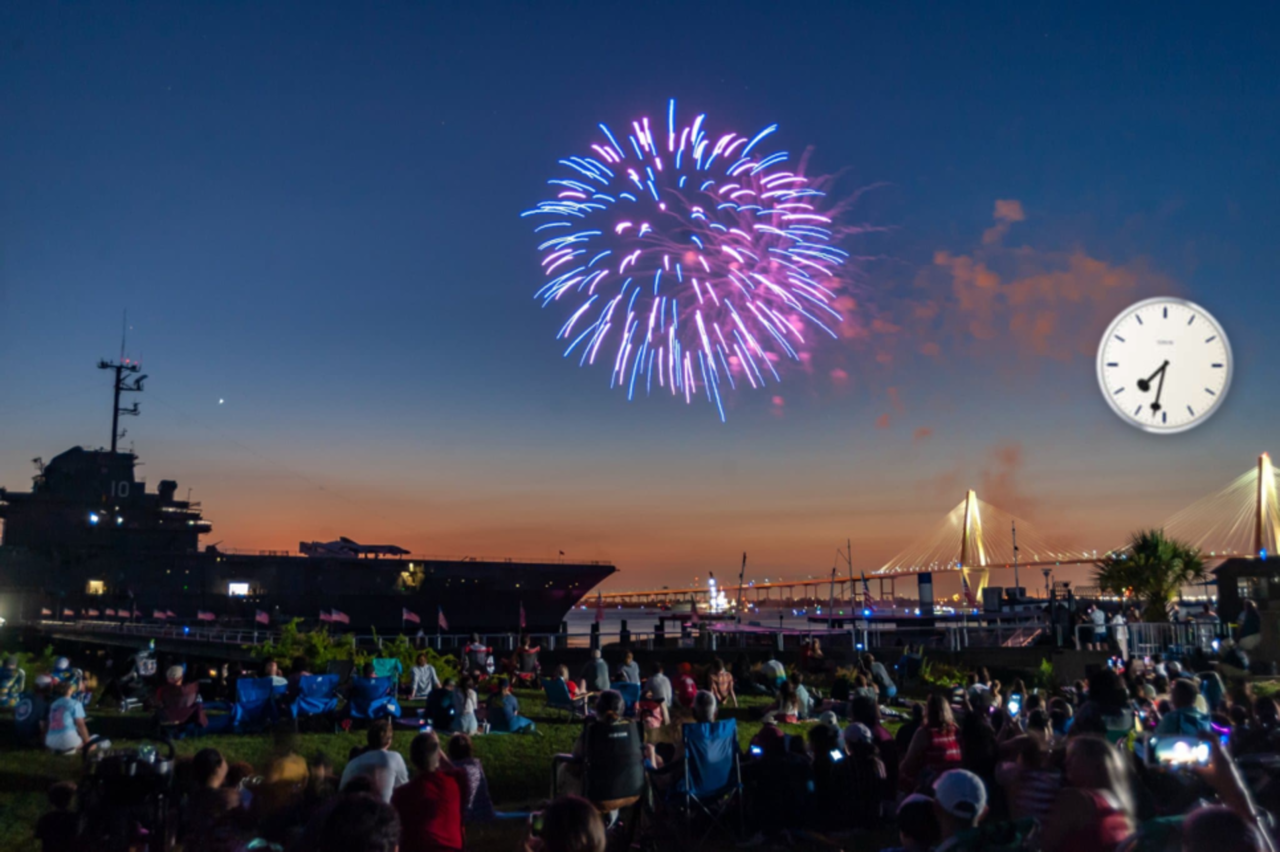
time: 7:32
